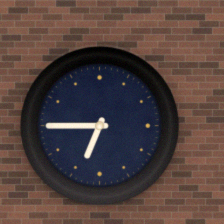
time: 6:45
